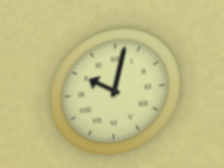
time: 10:02
